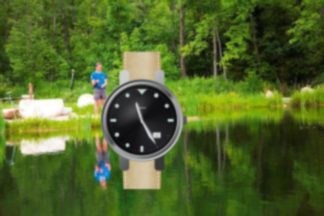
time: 11:25
